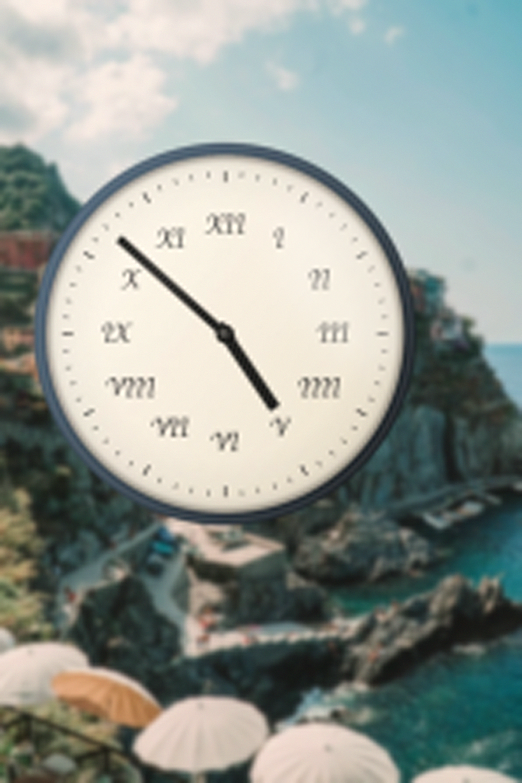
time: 4:52
